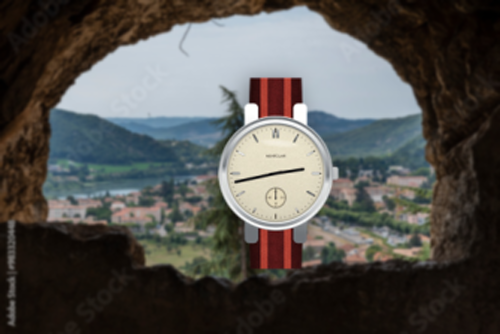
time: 2:43
